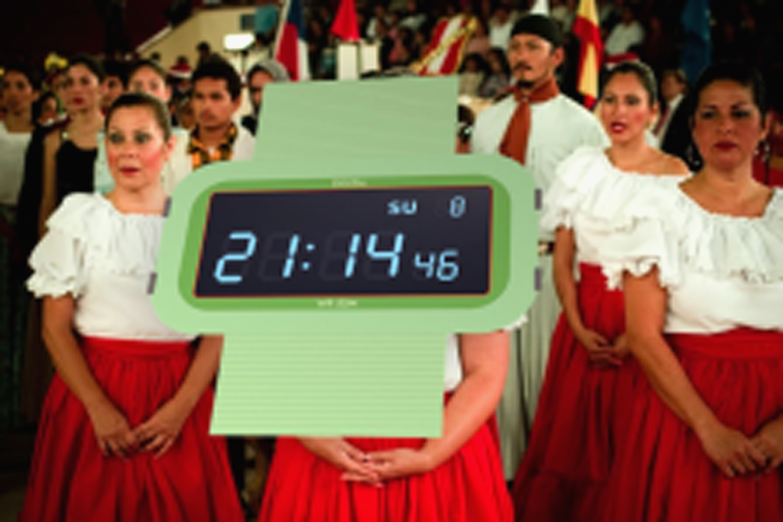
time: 21:14:46
